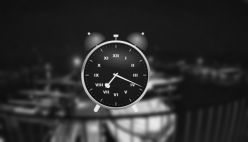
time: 7:19
